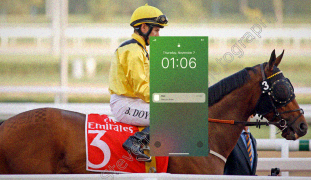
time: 1:06
